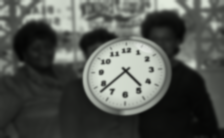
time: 4:38
